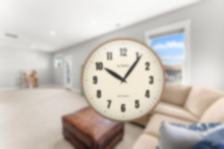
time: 10:06
